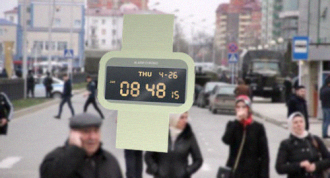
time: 8:48:15
